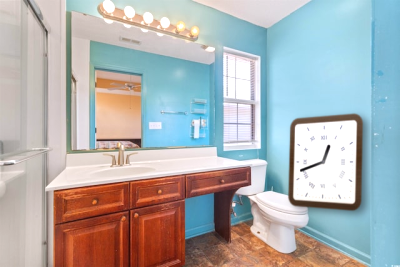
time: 12:42
